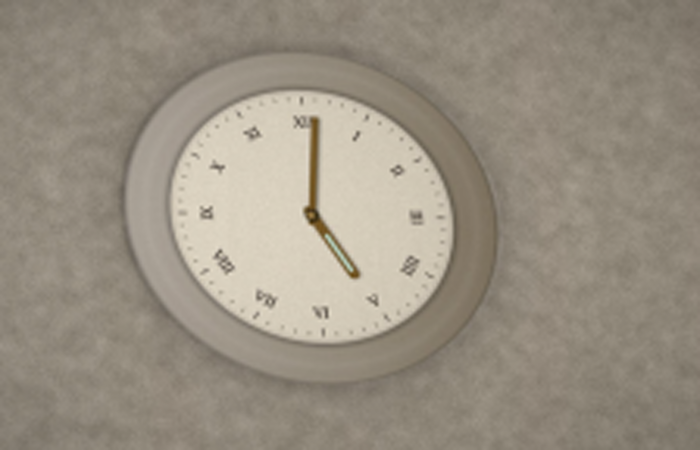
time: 5:01
